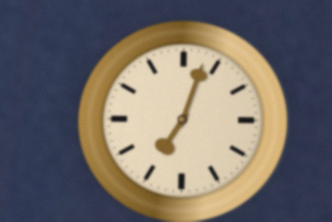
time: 7:03
